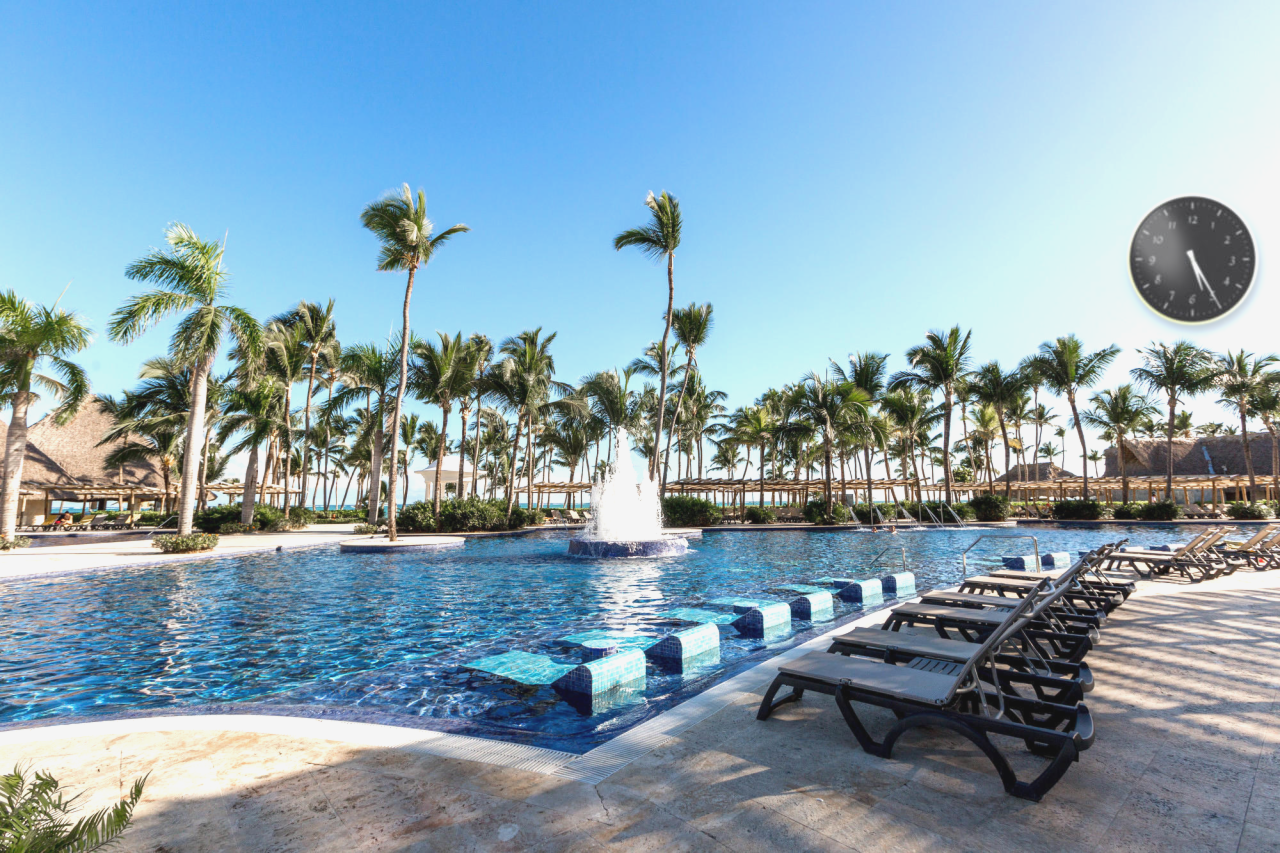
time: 5:25
